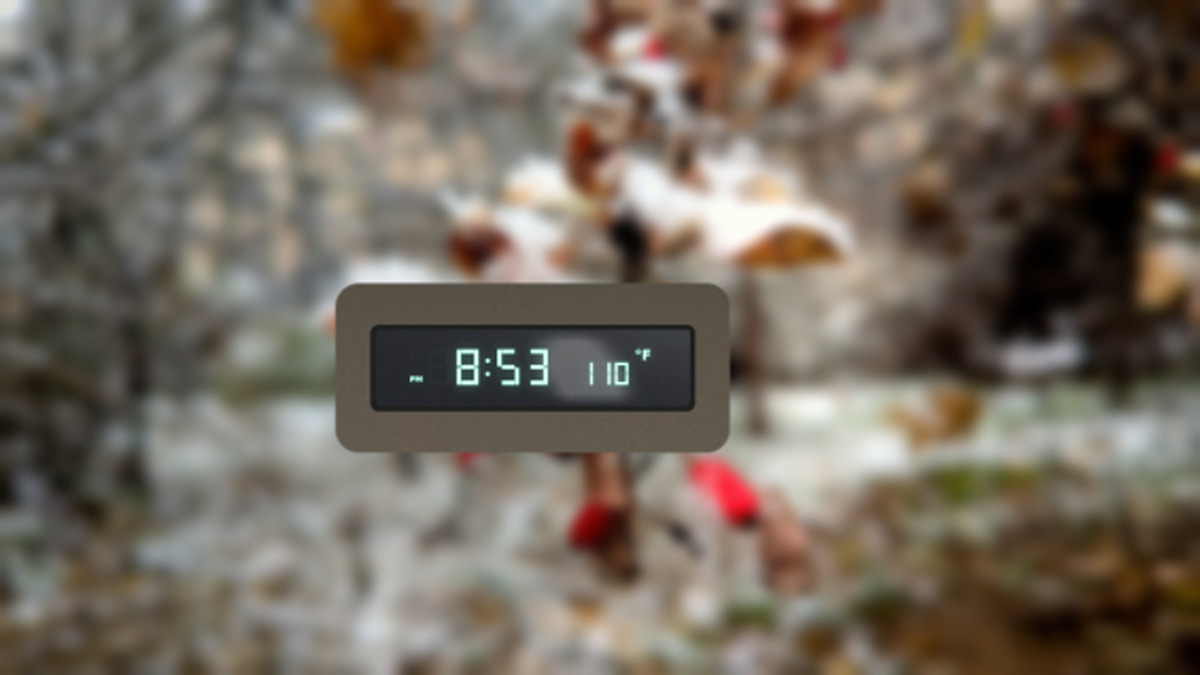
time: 8:53
